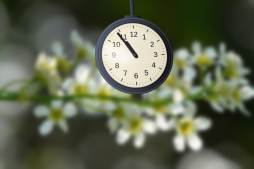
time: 10:54
